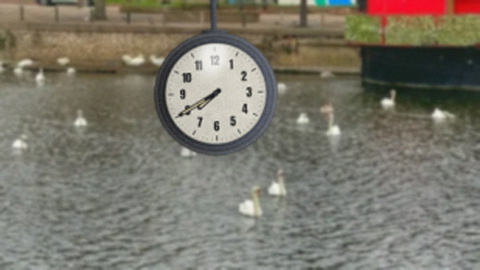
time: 7:40
